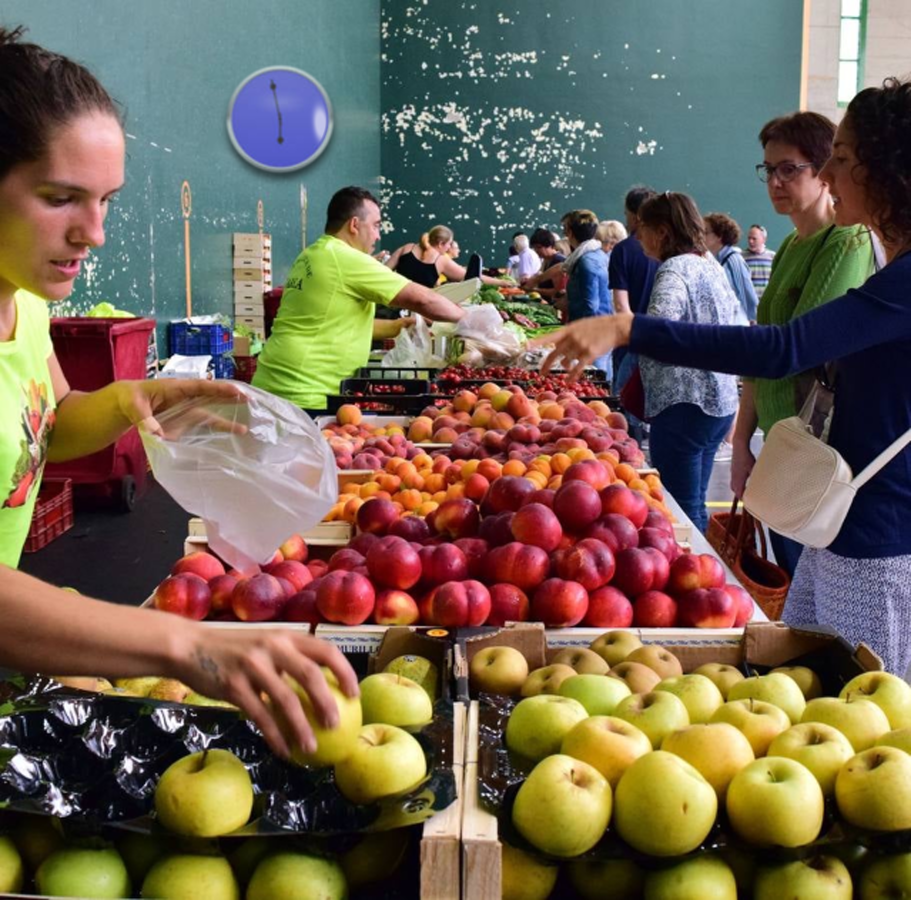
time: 5:58
